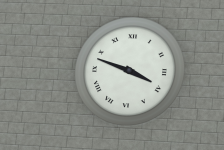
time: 3:48
